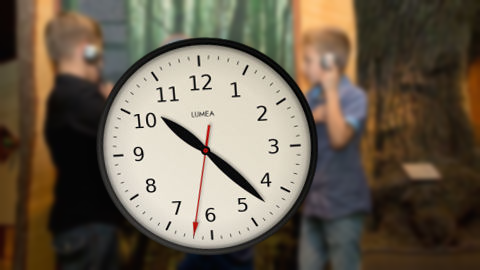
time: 10:22:32
